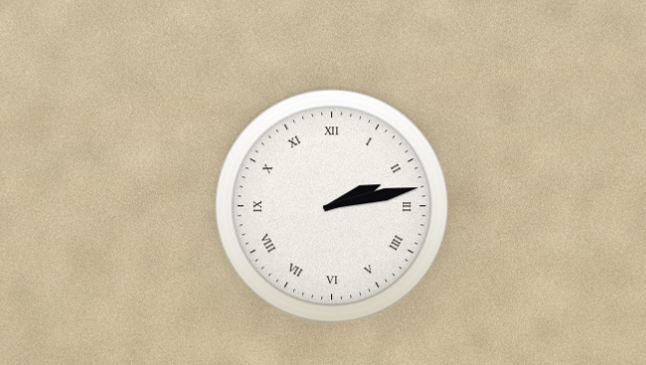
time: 2:13
